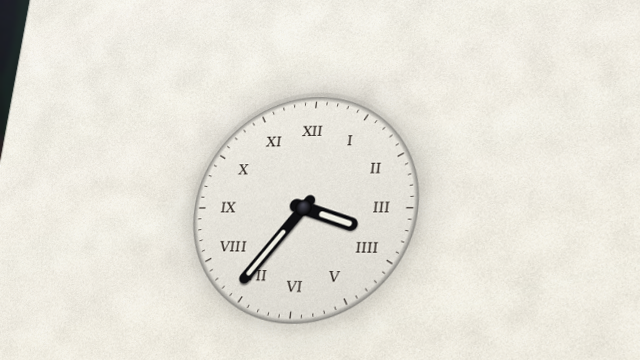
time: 3:36
